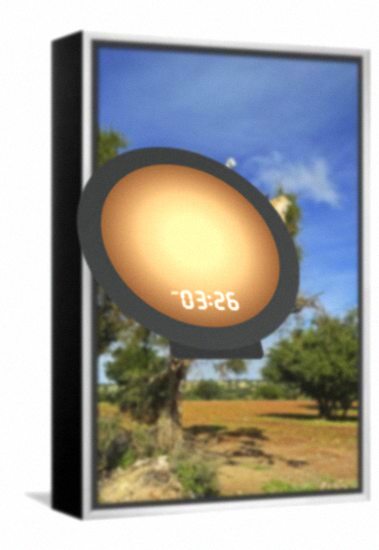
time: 3:26
